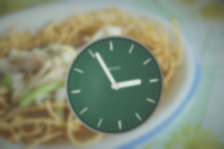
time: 2:56
